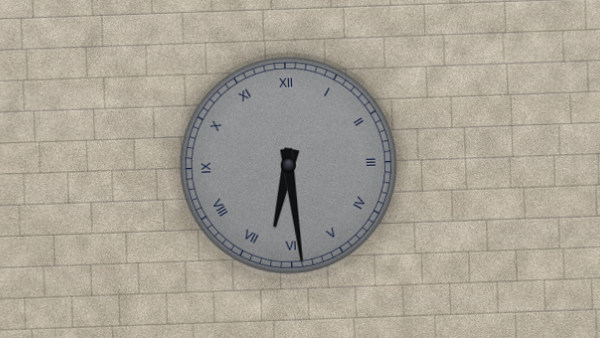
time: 6:29
